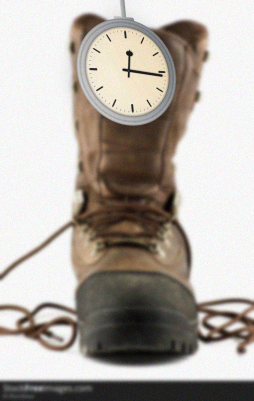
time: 12:16
